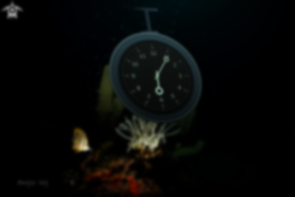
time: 6:06
